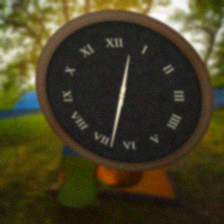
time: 12:33
